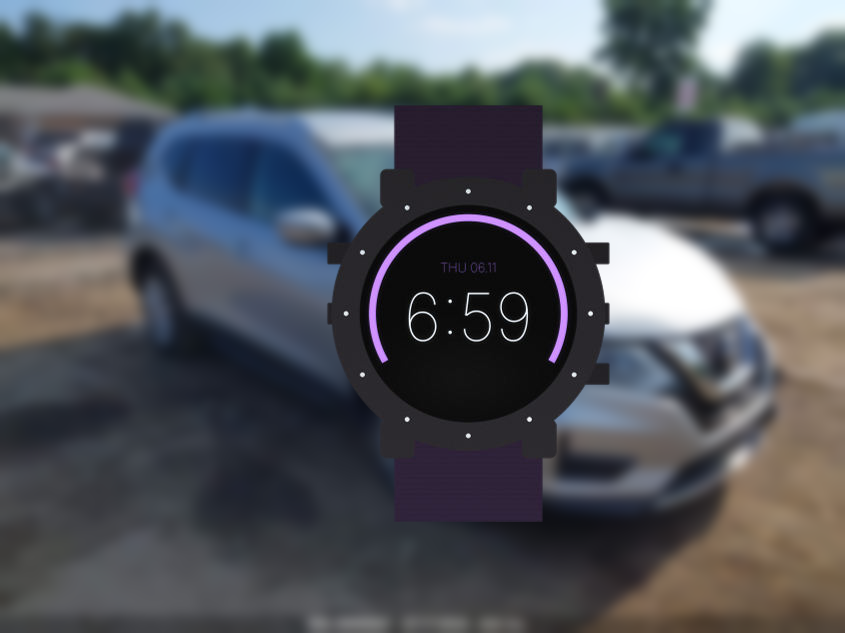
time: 6:59
